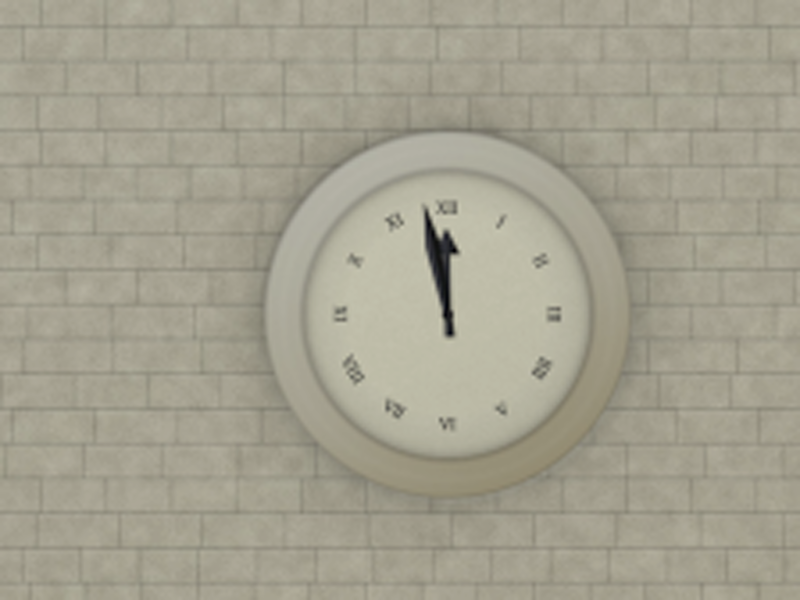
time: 11:58
